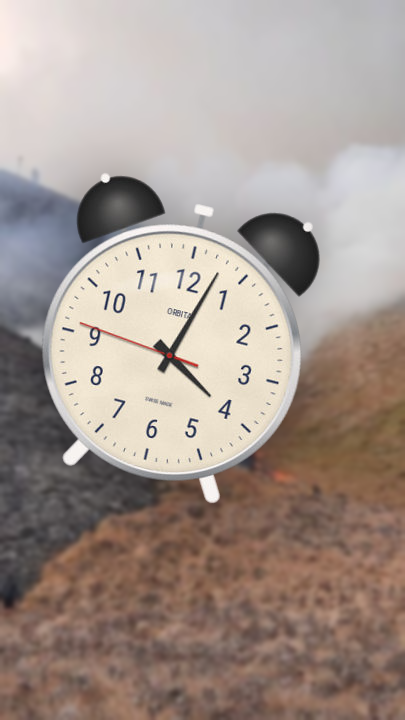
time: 4:02:46
